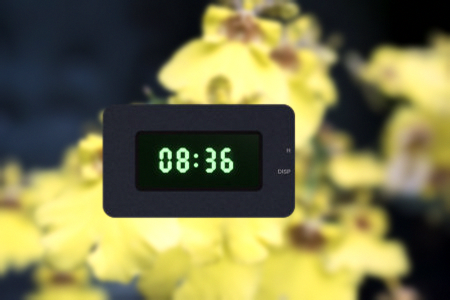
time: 8:36
